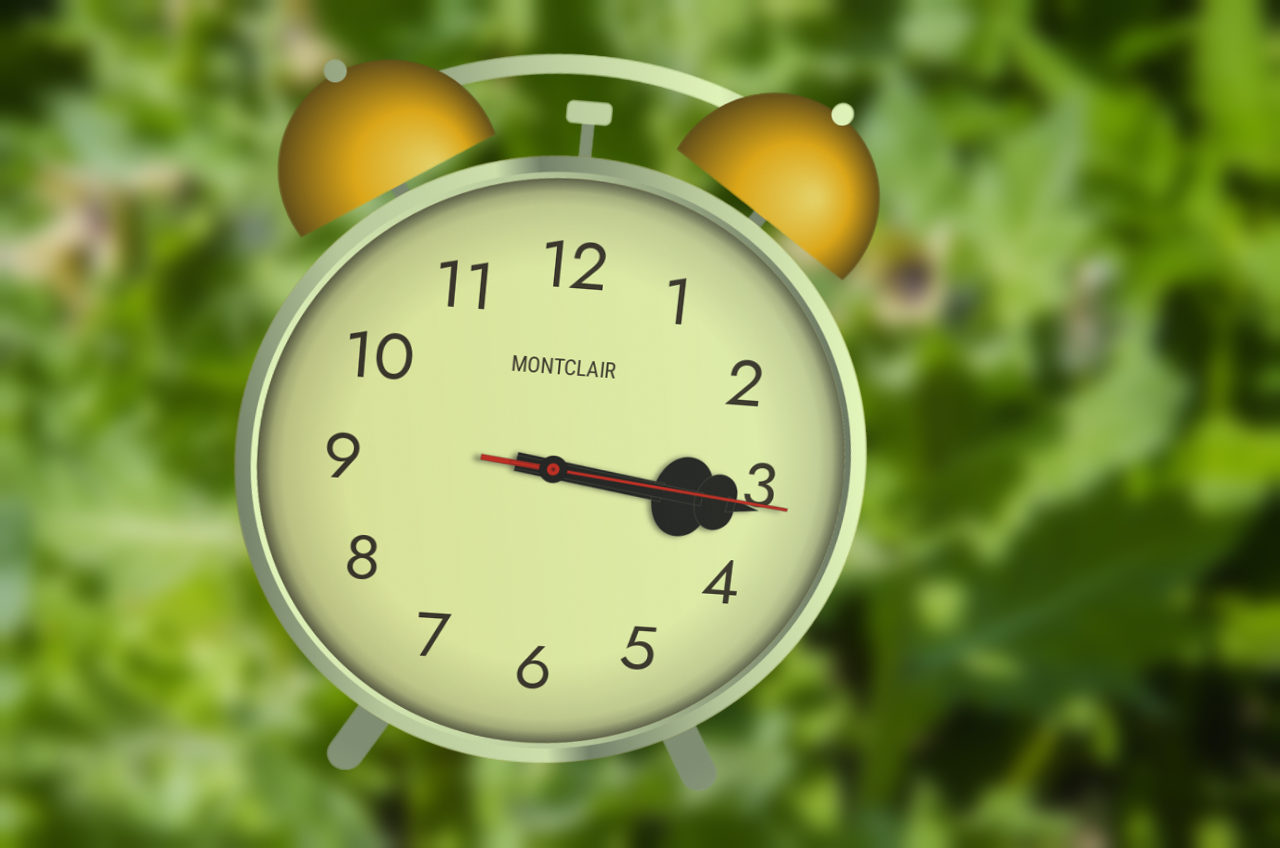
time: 3:16:16
